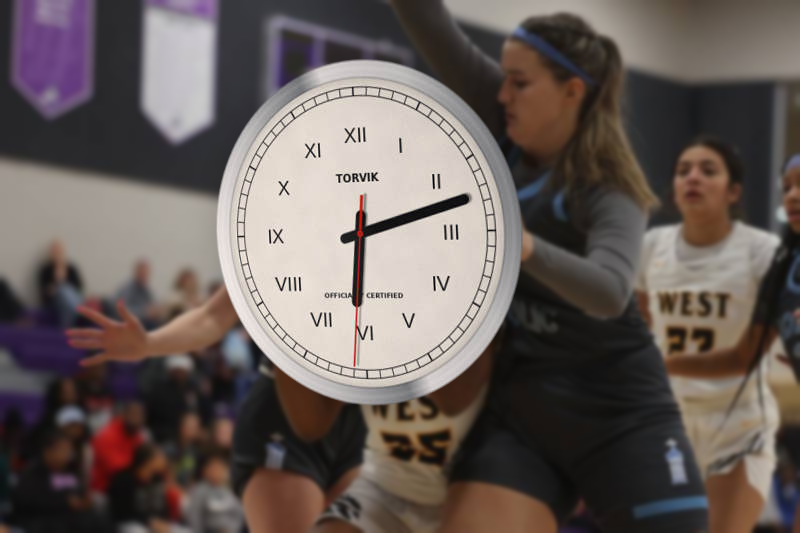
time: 6:12:31
